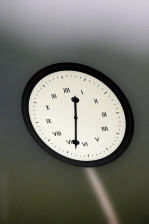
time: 12:33
